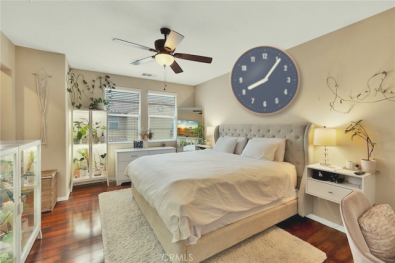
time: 8:06
